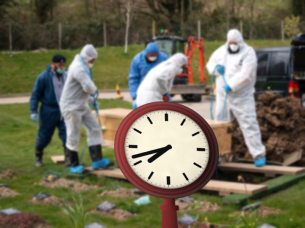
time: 7:42
